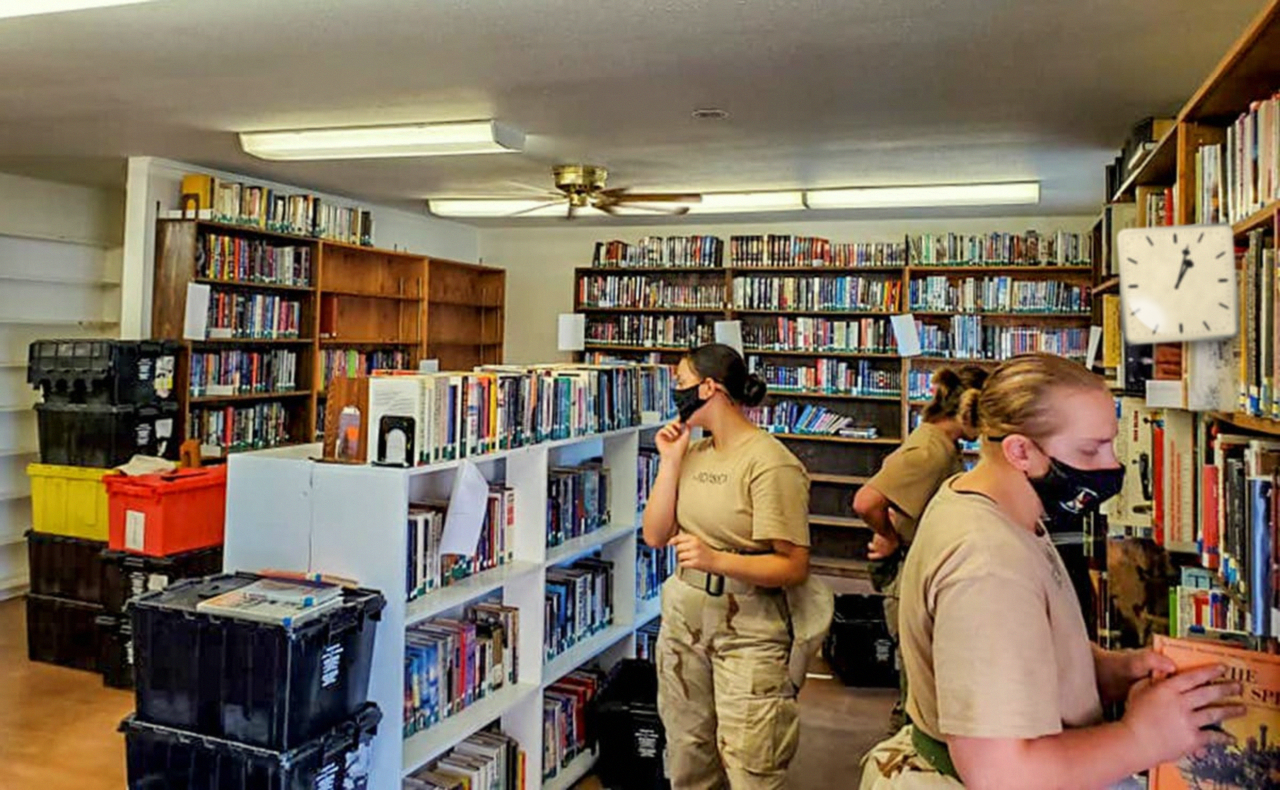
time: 1:03
